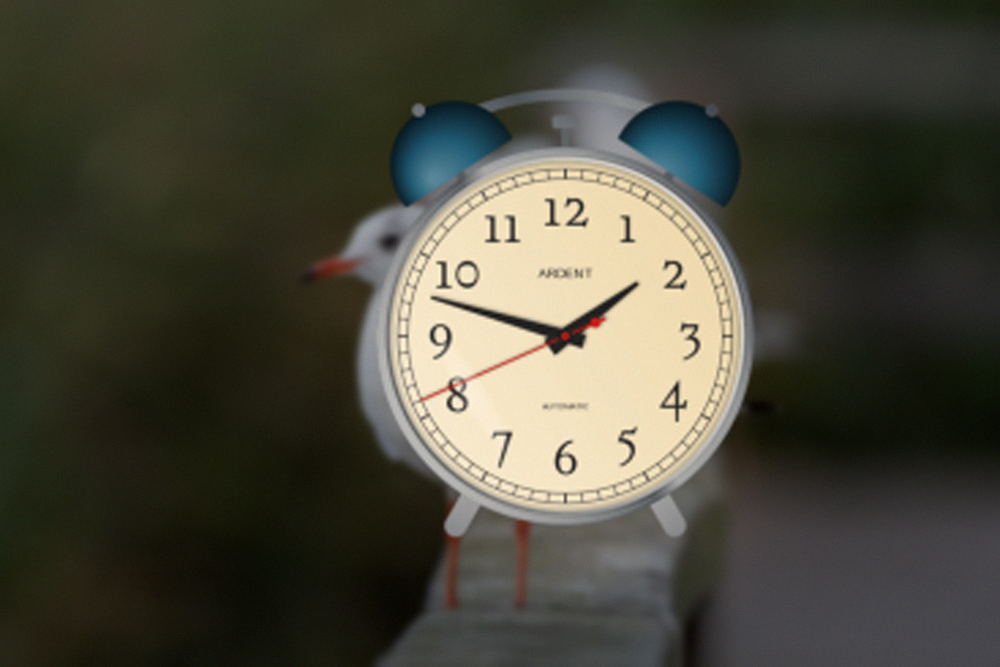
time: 1:47:41
